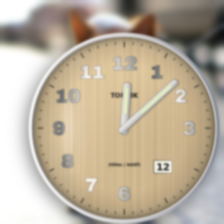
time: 12:08
